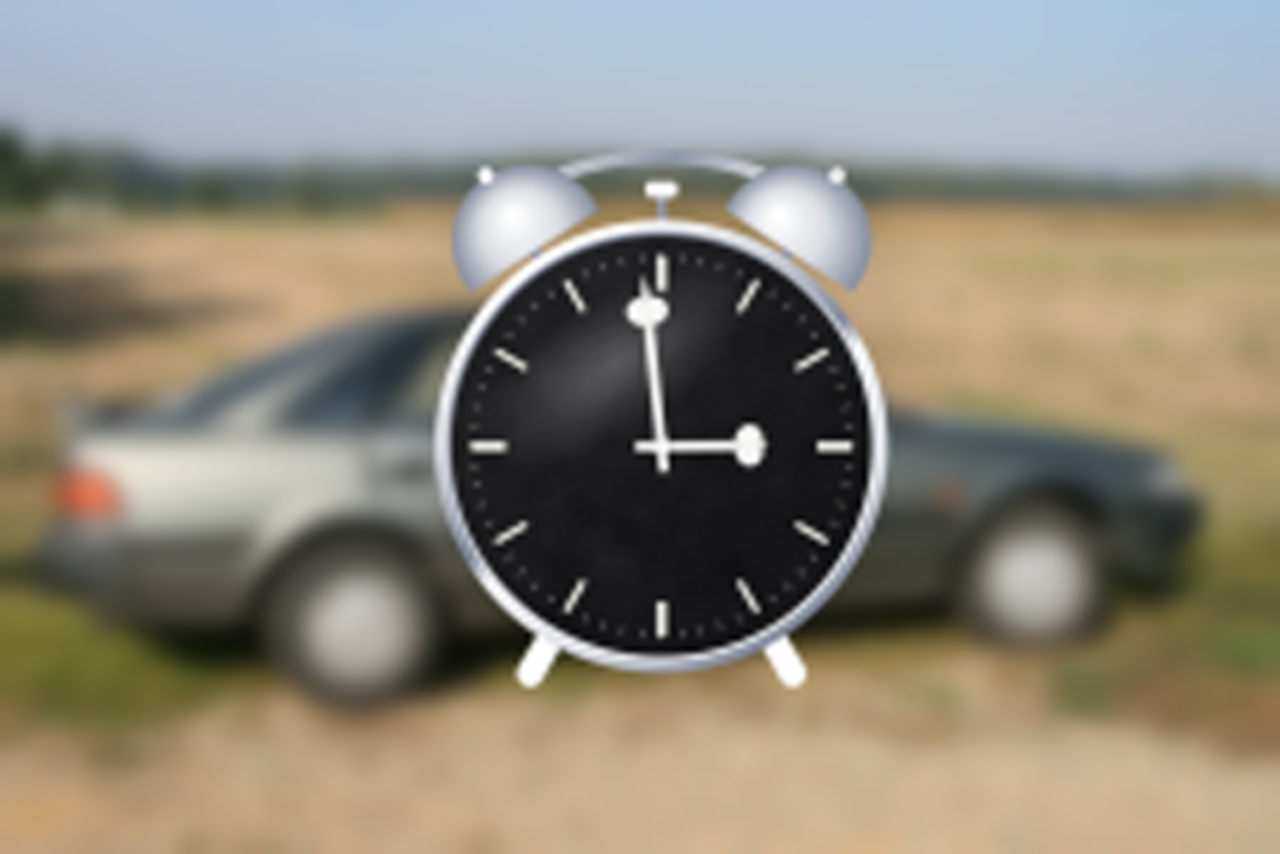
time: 2:59
